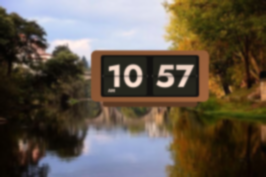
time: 10:57
